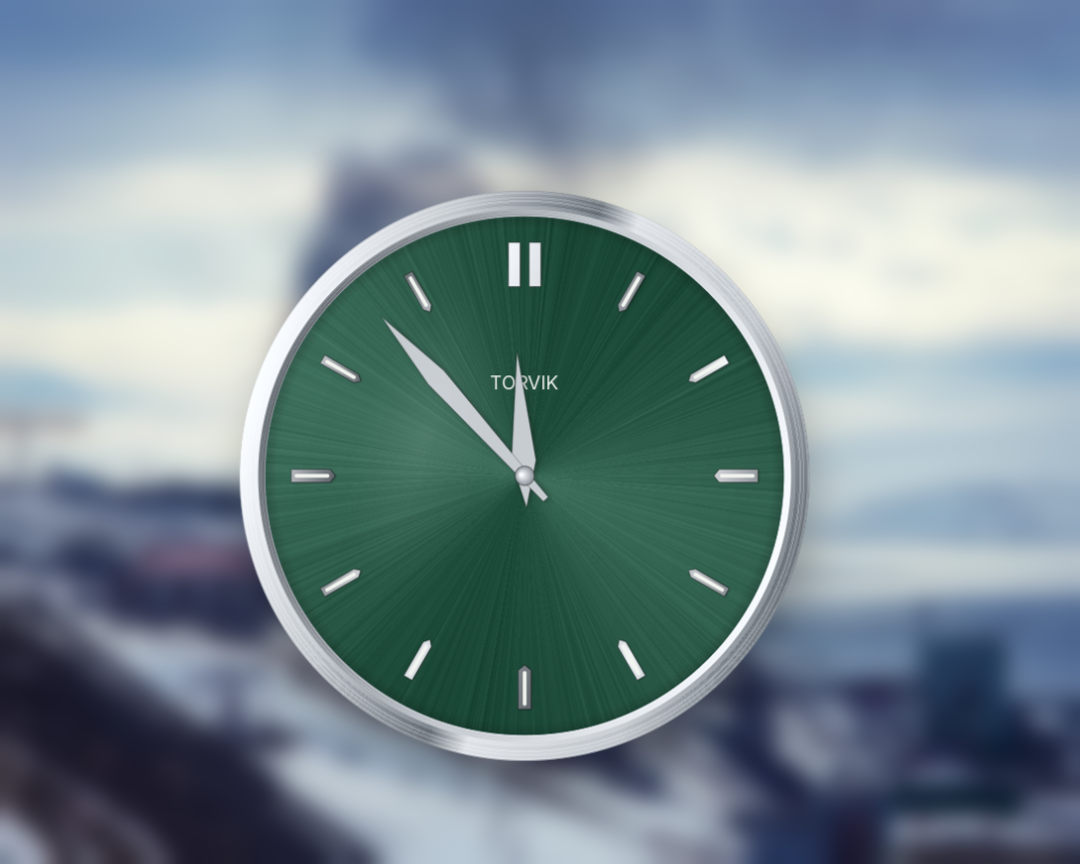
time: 11:53
